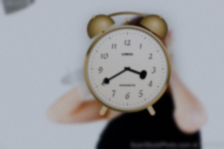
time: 3:40
